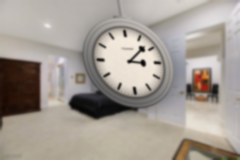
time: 3:08
